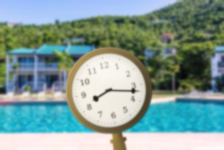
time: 8:17
